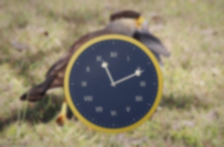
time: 11:11
